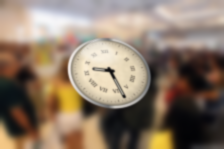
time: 9:28
